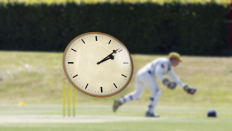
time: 2:09
